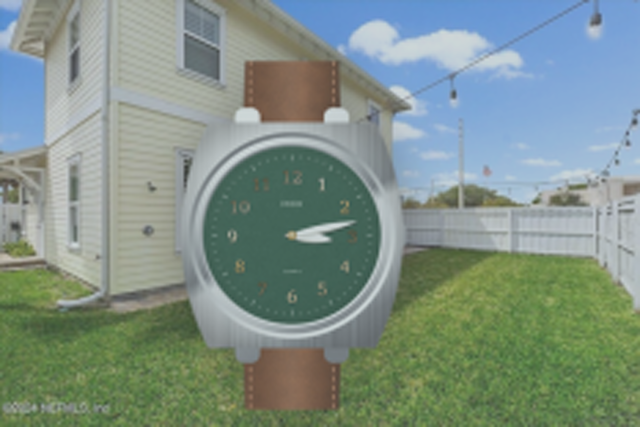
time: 3:13
